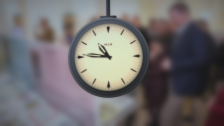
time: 10:46
